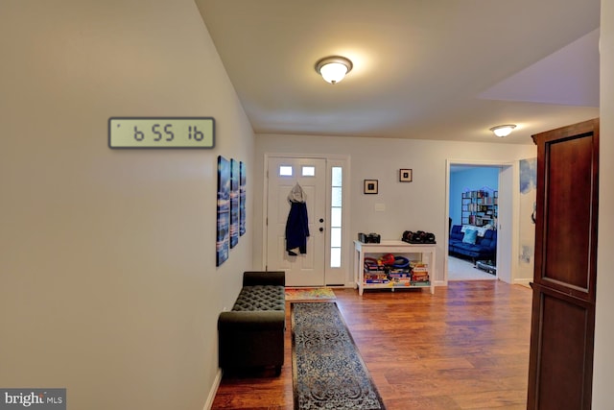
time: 6:55:16
